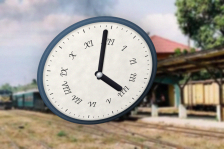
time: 3:59
